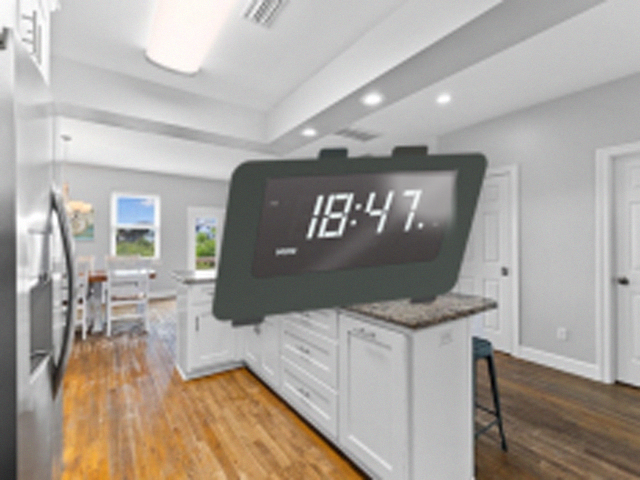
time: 18:47
